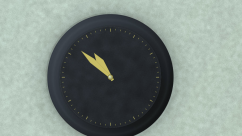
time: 10:52
